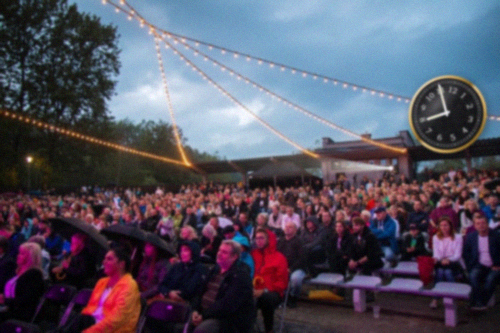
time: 7:55
